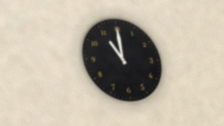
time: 11:00
